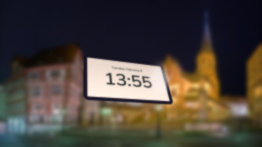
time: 13:55
